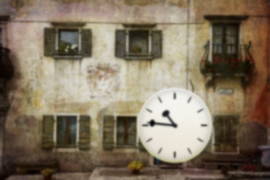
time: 10:46
